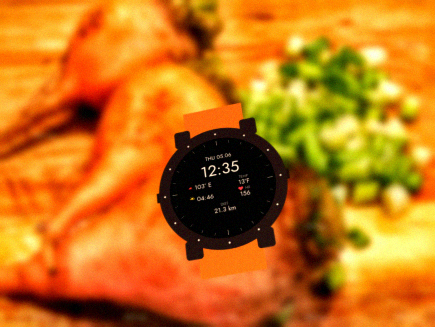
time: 12:35
